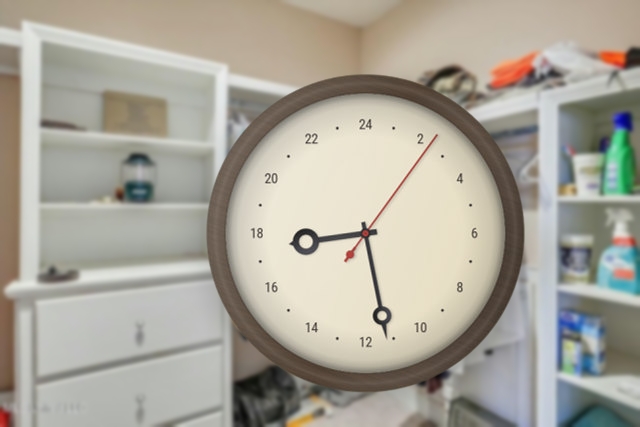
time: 17:28:06
